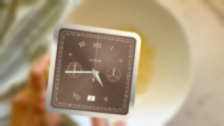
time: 4:44
